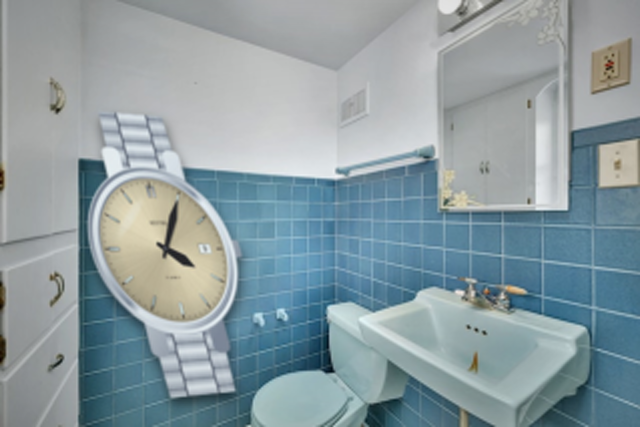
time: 4:05
